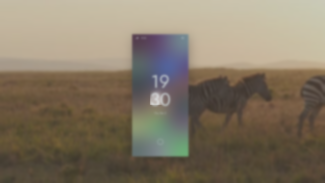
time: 19:30
